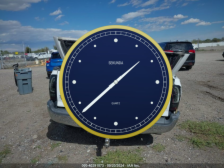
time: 1:38
